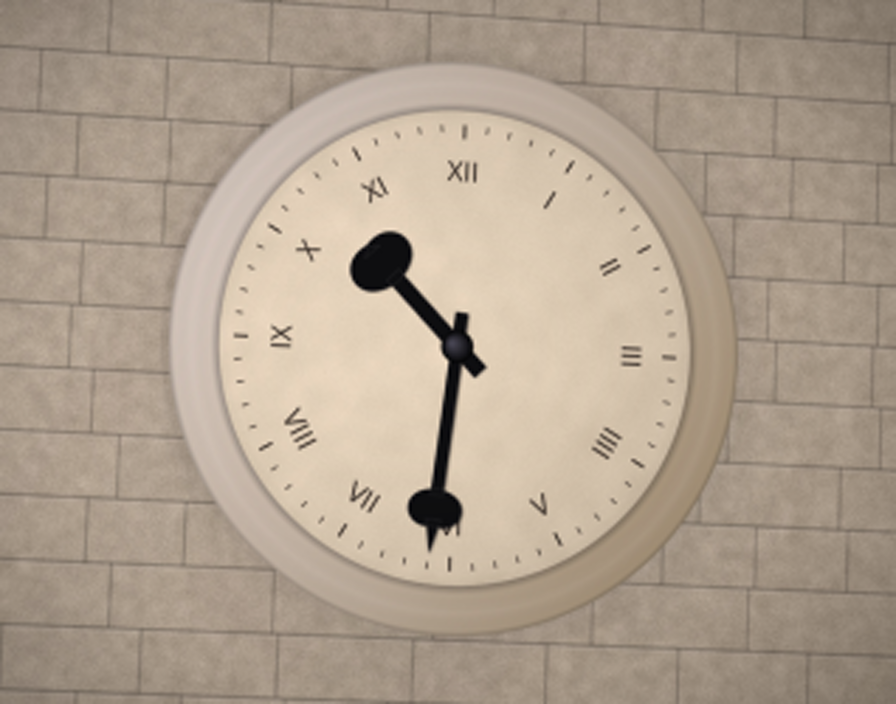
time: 10:31
